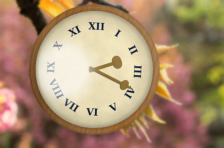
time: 2:19
